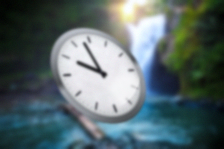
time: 9:58
